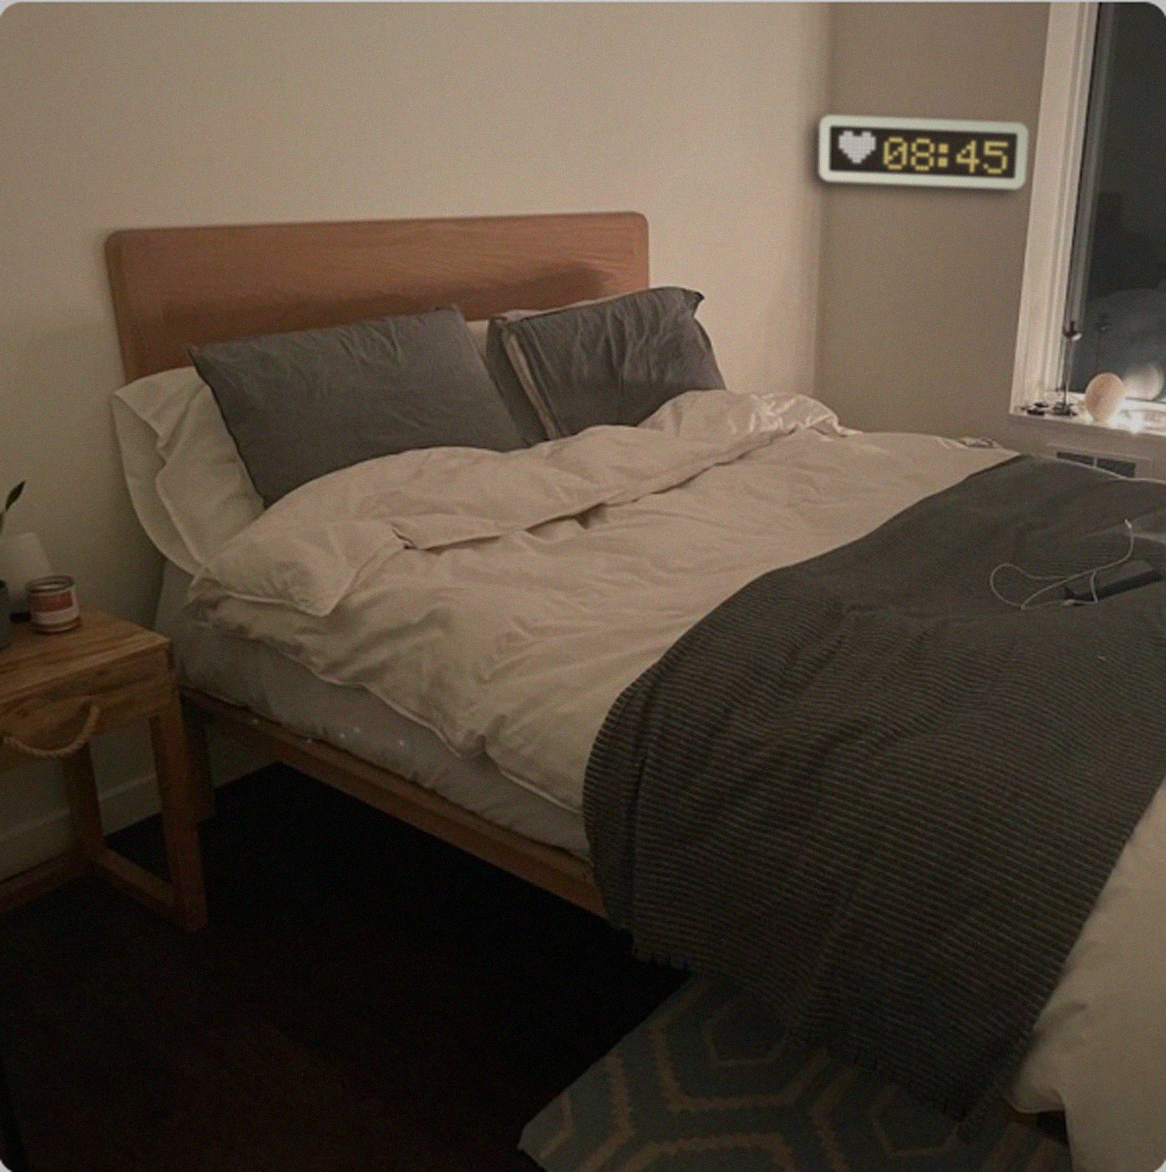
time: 8:45
